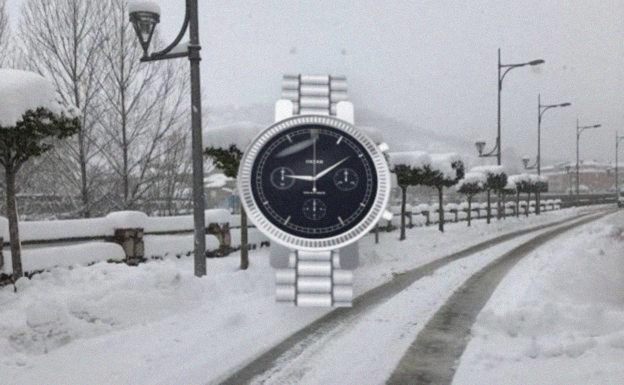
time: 9:09
